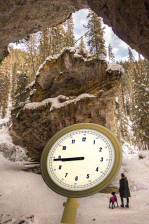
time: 8:44
